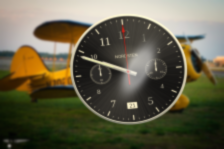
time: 9:49
